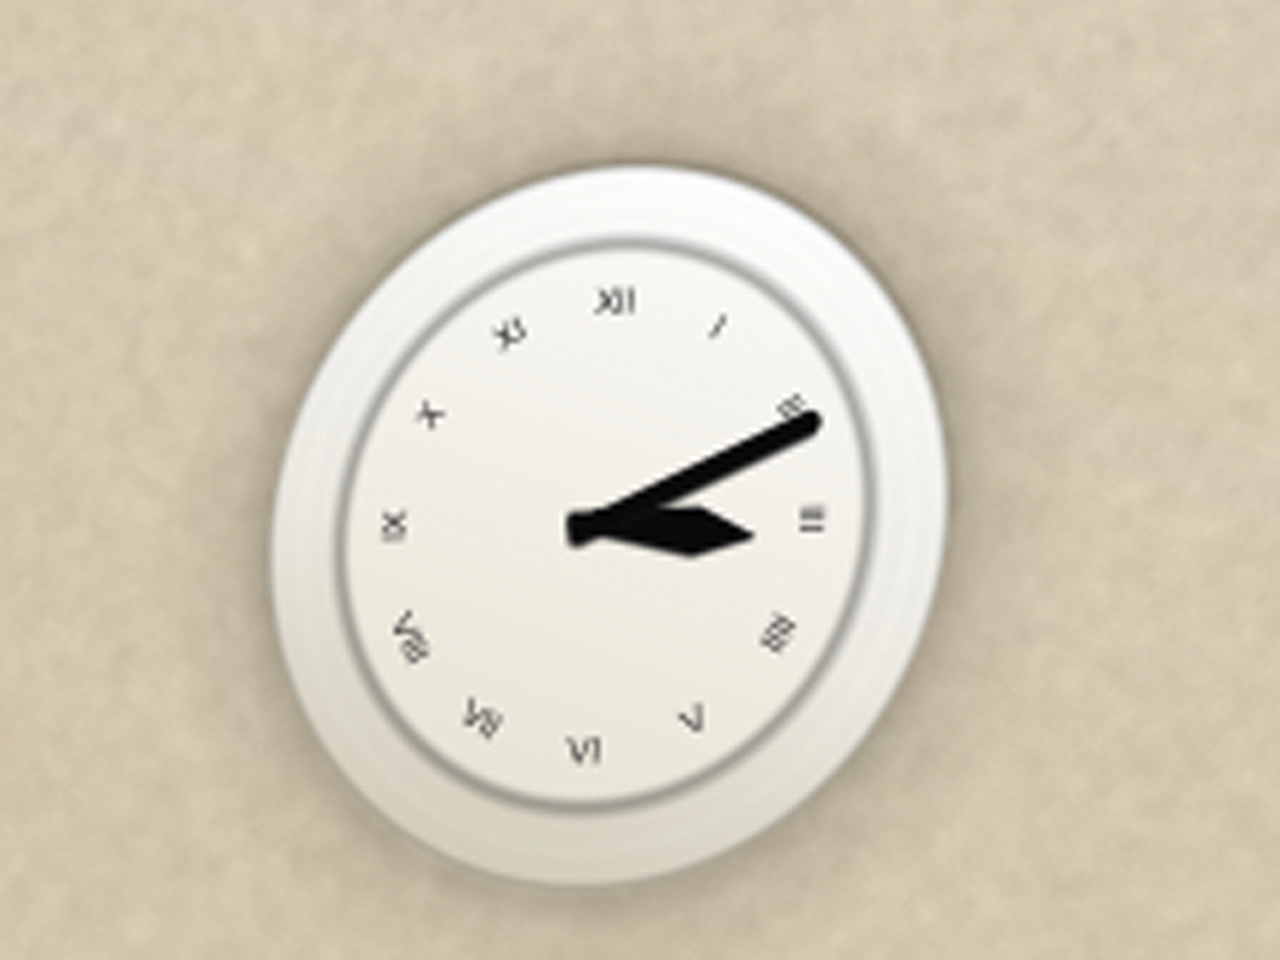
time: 3:11
